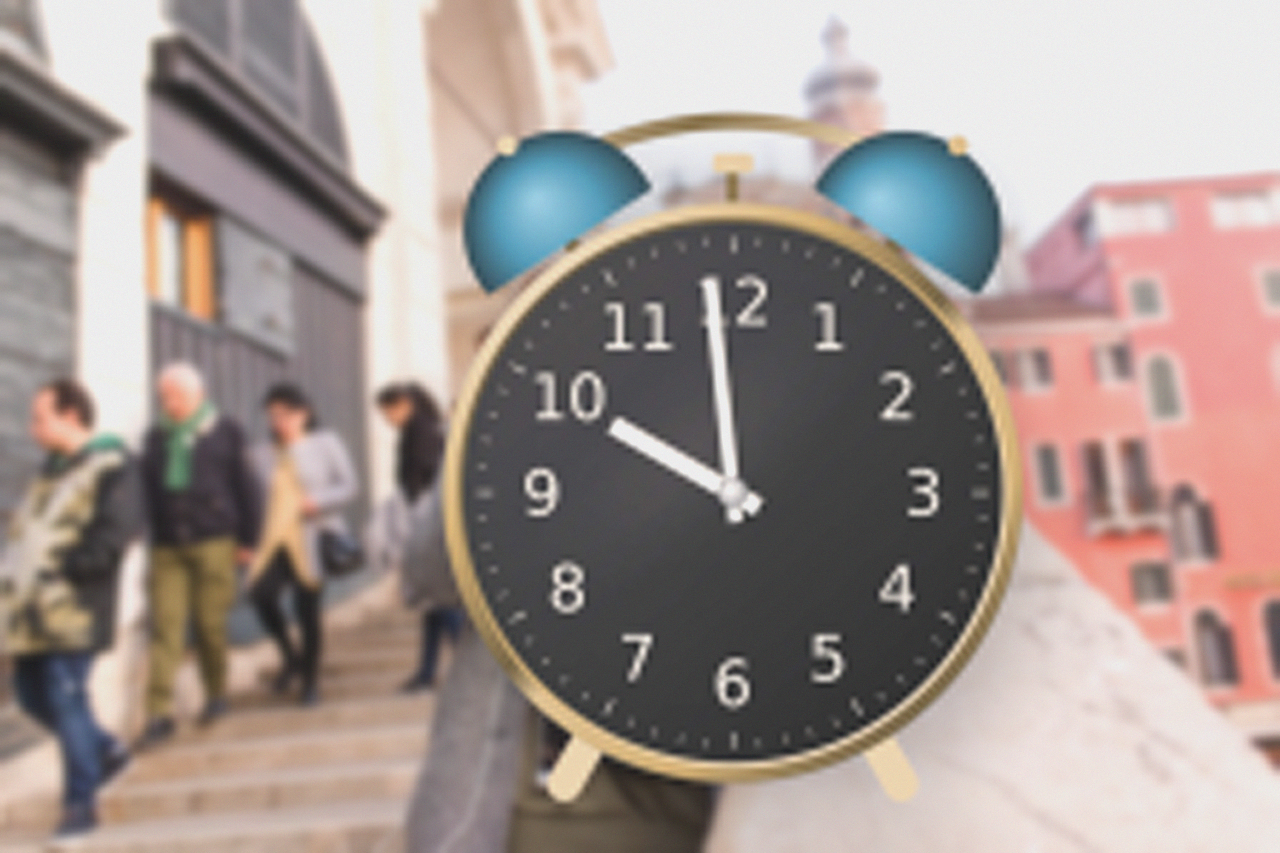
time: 9:59
